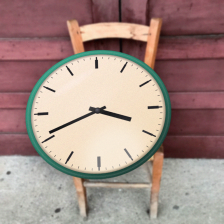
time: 3:41
